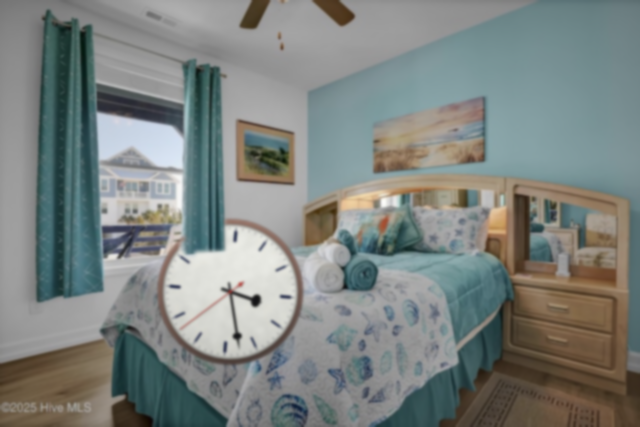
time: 3:27:38
